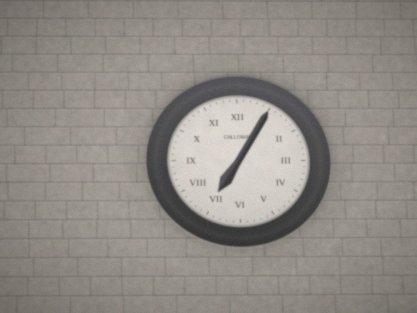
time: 7:05
